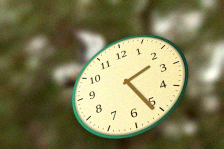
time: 2:26
